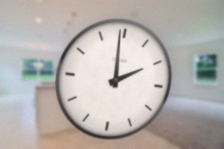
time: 1:59
